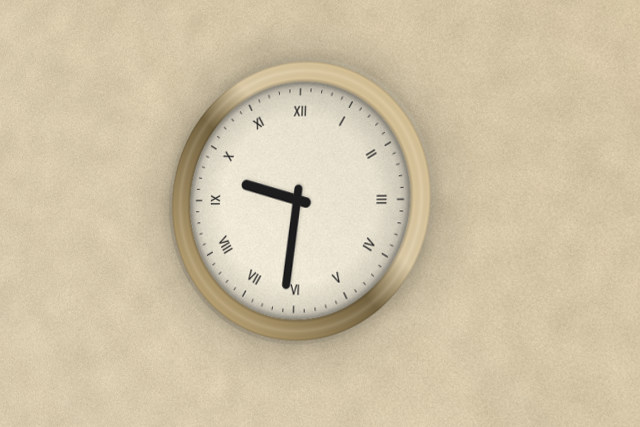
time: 9:31
